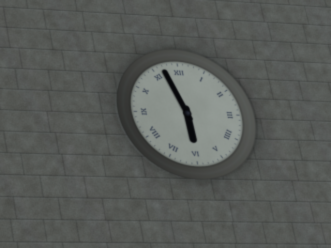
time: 5:57
